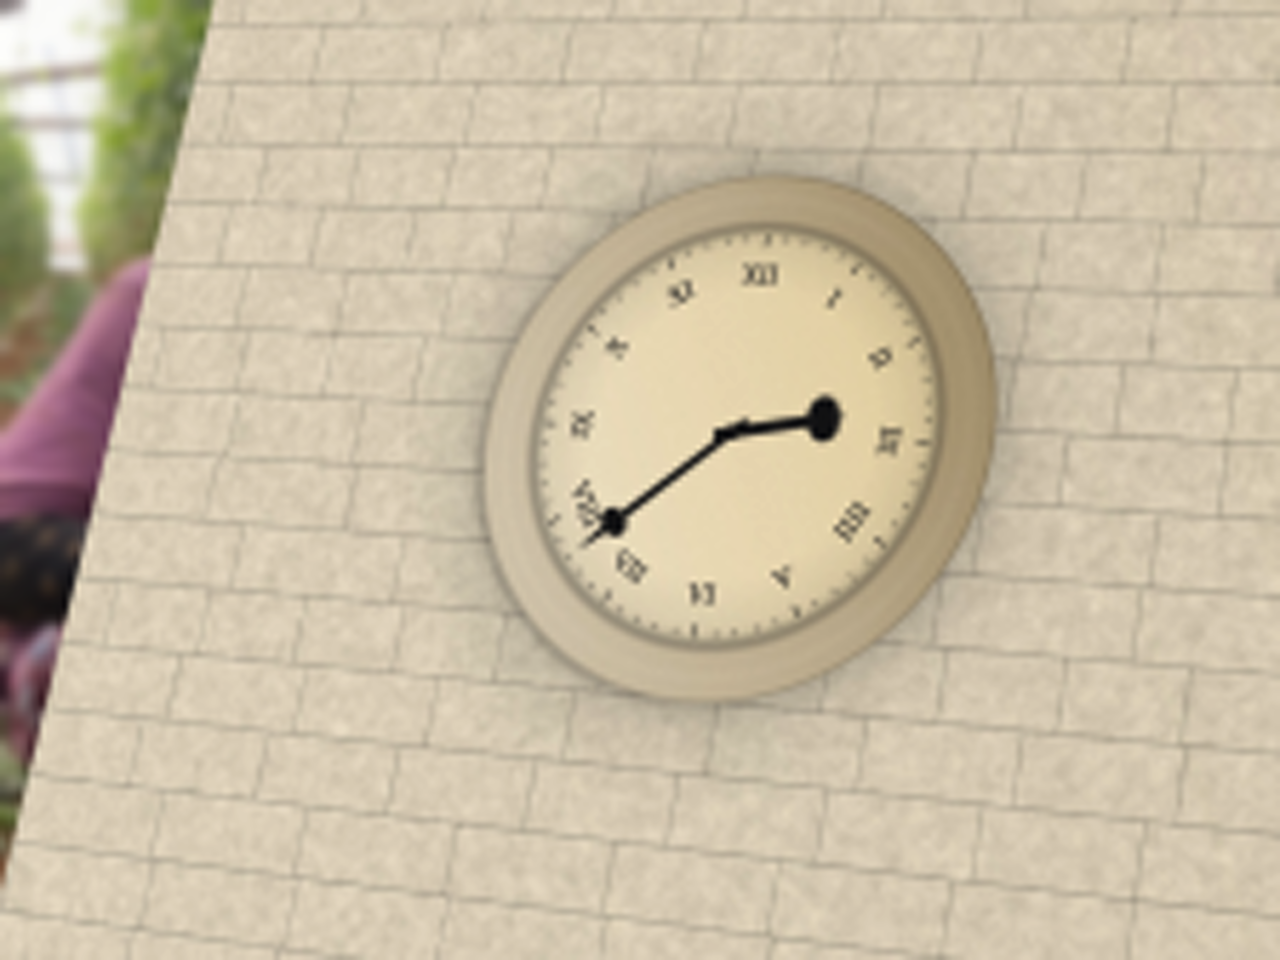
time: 2:38
